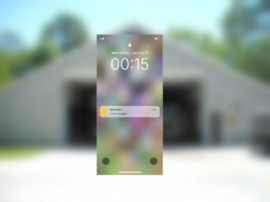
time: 0:15
